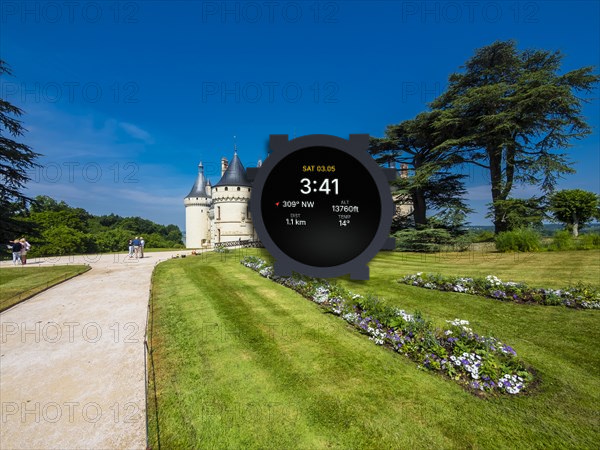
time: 3:41
